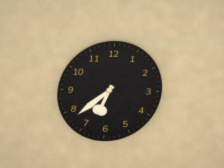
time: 6:38
